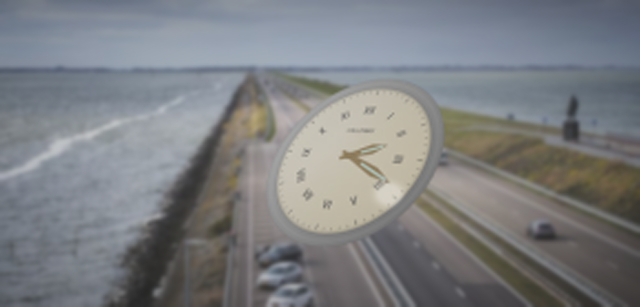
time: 2:19
